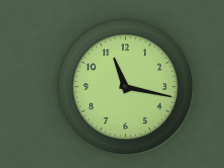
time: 11:17
